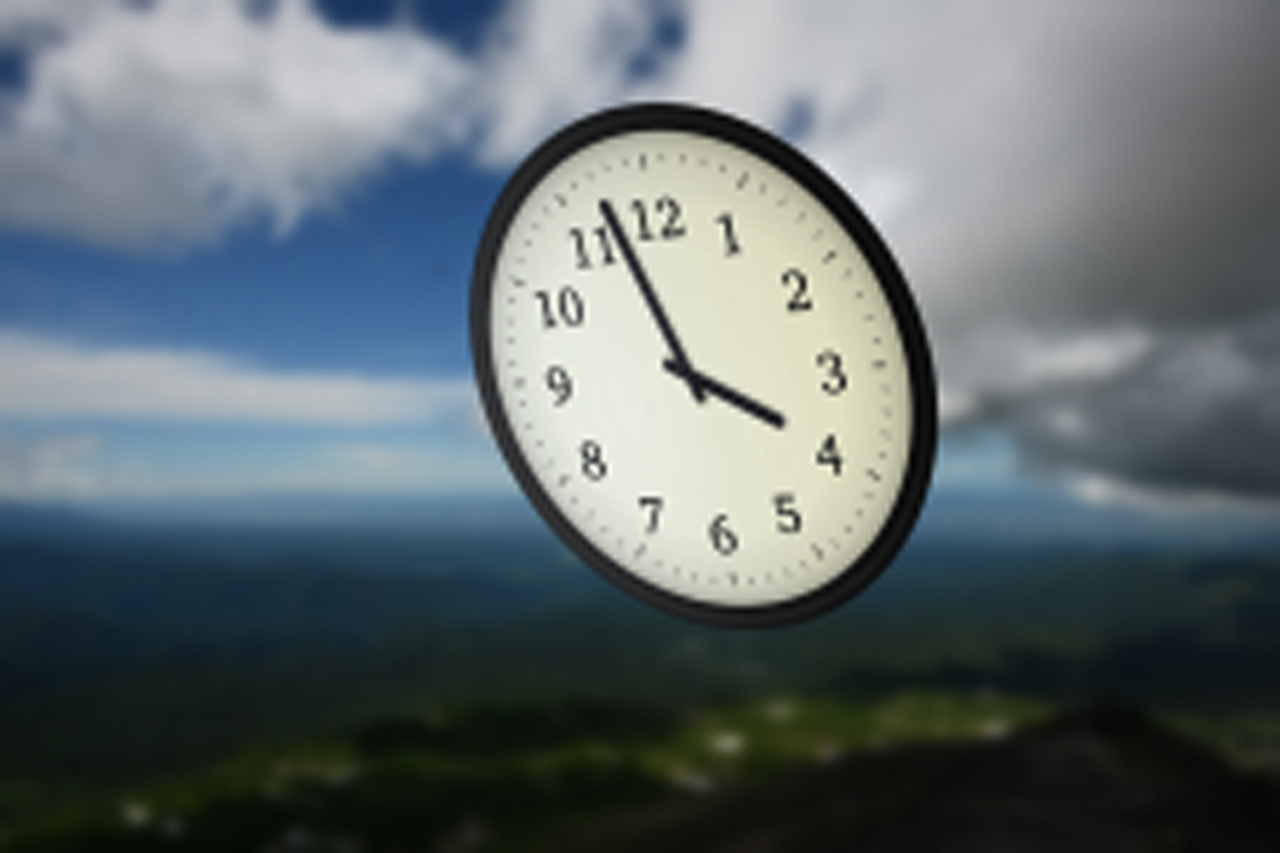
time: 3:57
